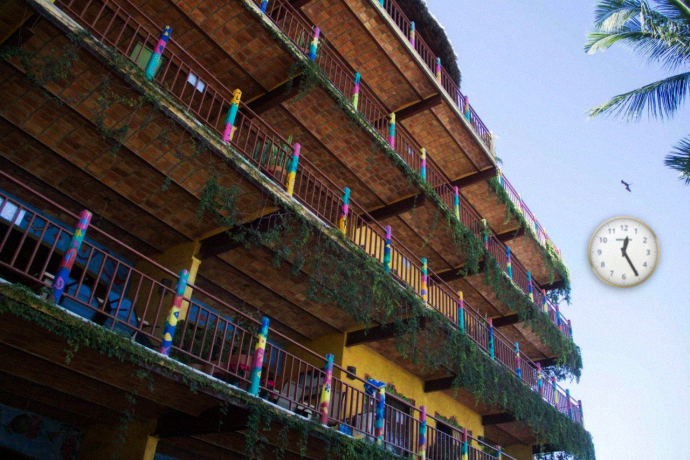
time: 12:25
